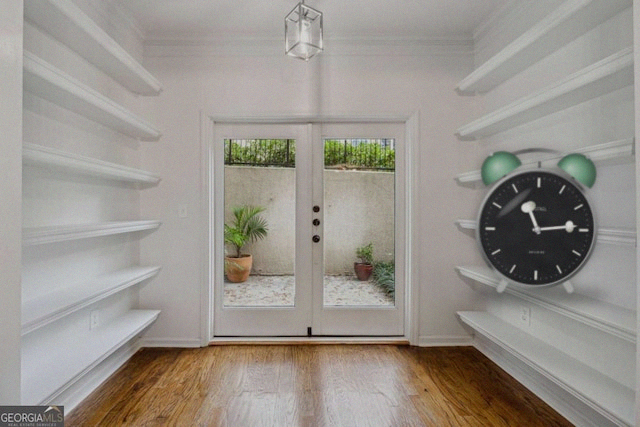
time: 11:14
